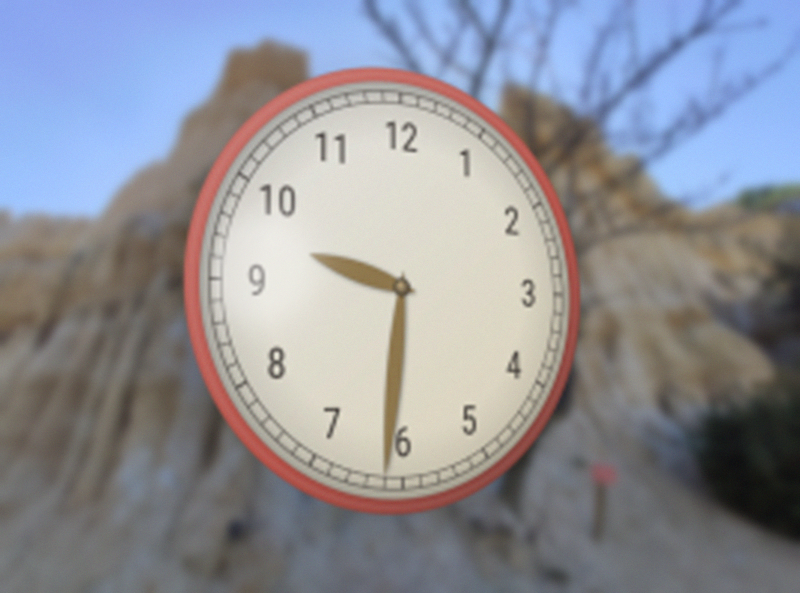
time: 9:31
